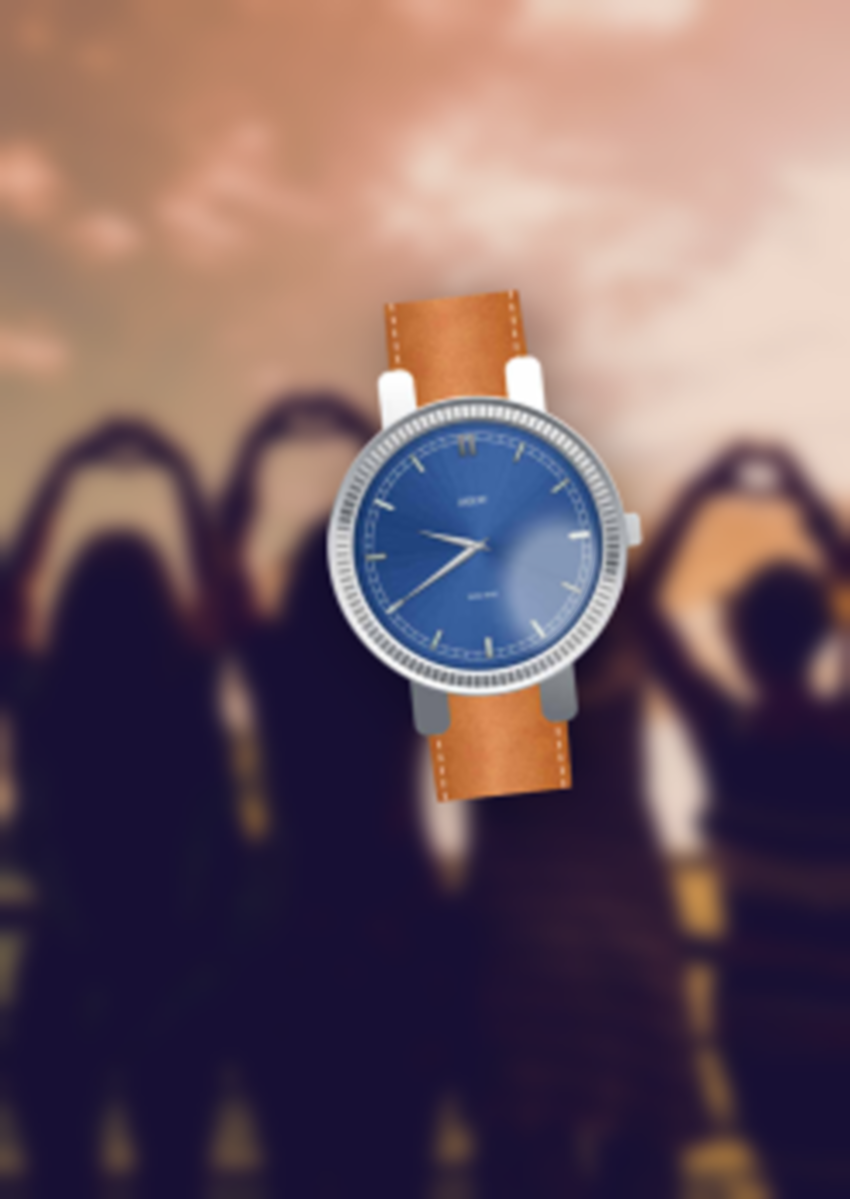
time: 9:40
